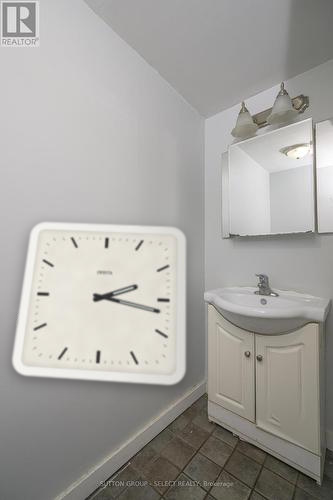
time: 2:17
